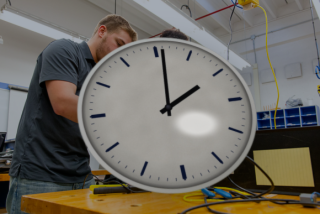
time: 2:01
